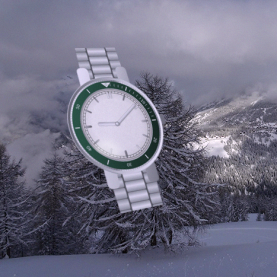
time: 9:09
